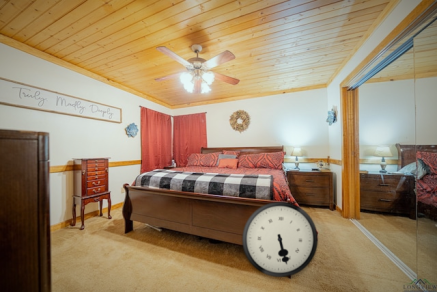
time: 5:27
